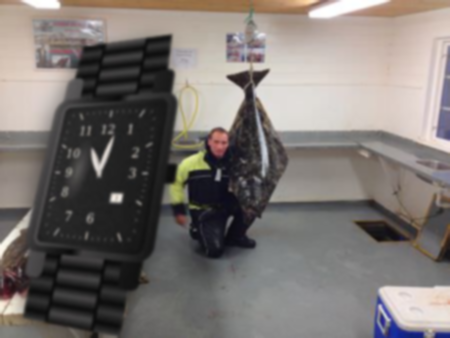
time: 11:02
